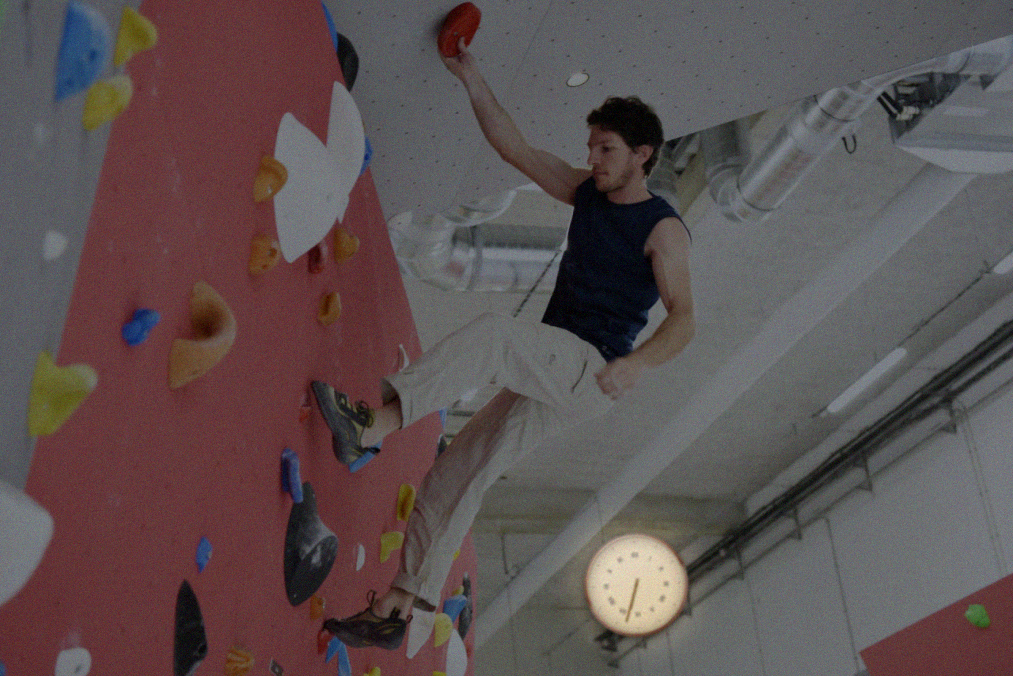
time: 6:33
